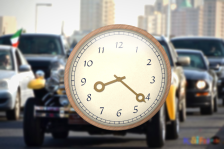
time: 8:22
